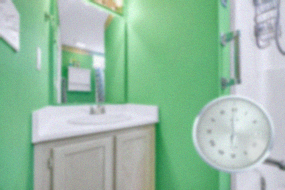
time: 6:00
